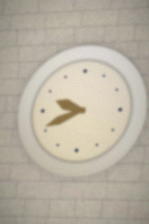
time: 9:41
